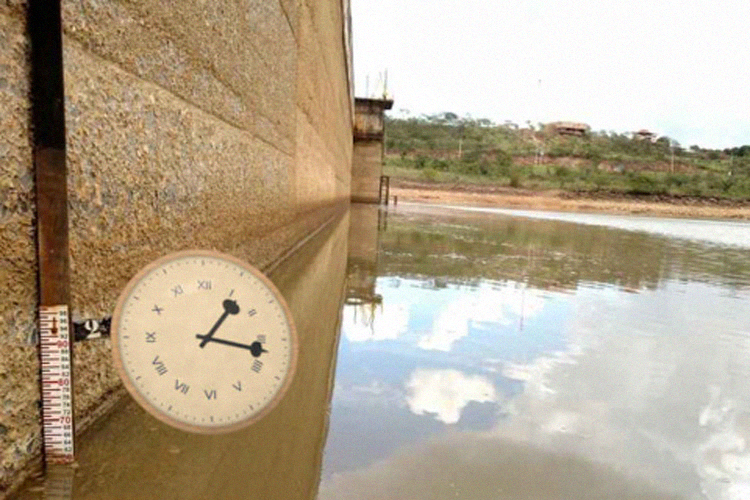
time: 1:17
